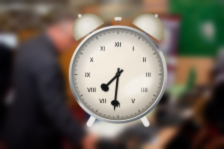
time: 7:31
